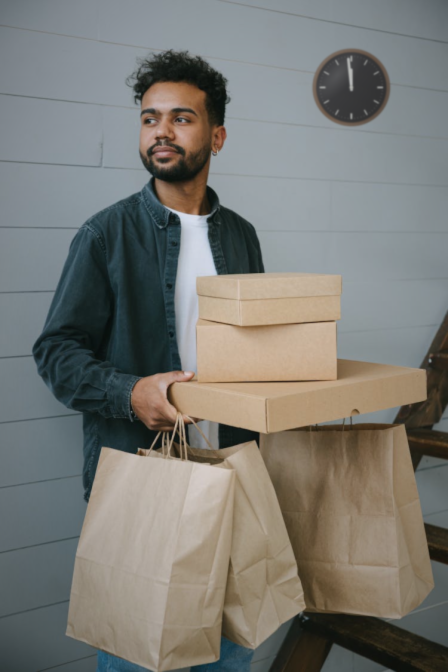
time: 11:59
